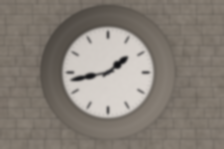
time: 1:43
